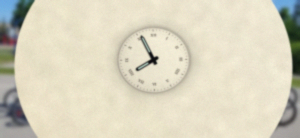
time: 7:56
